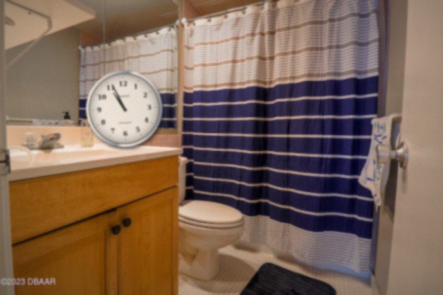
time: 10:56
